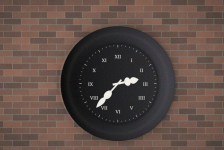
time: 2:37
